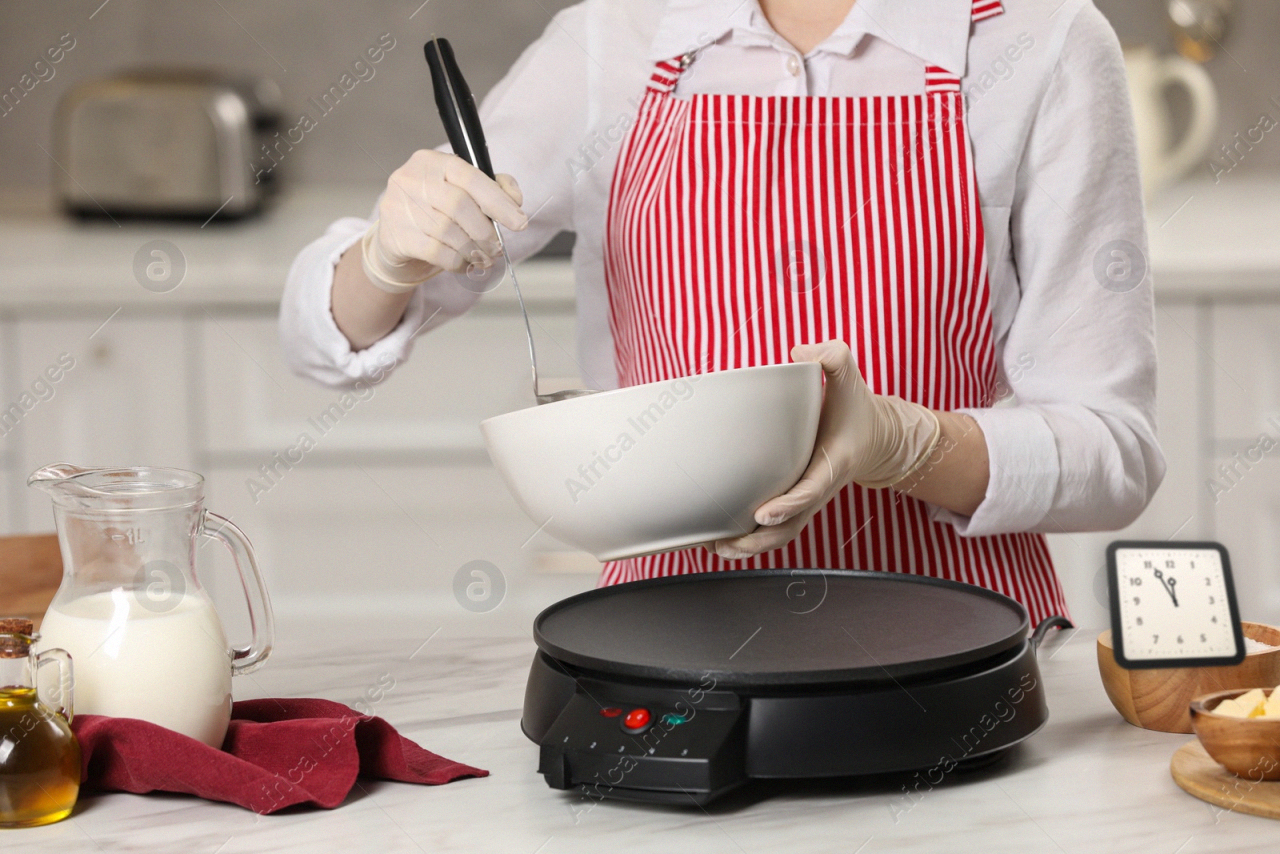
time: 11:56
